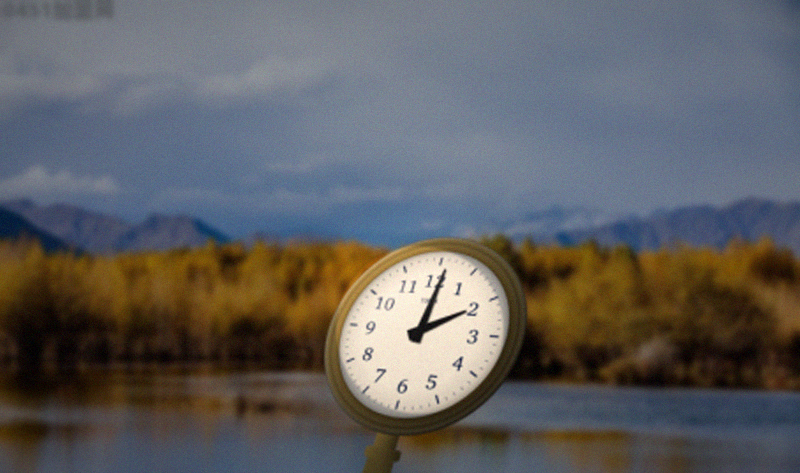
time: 2:01
